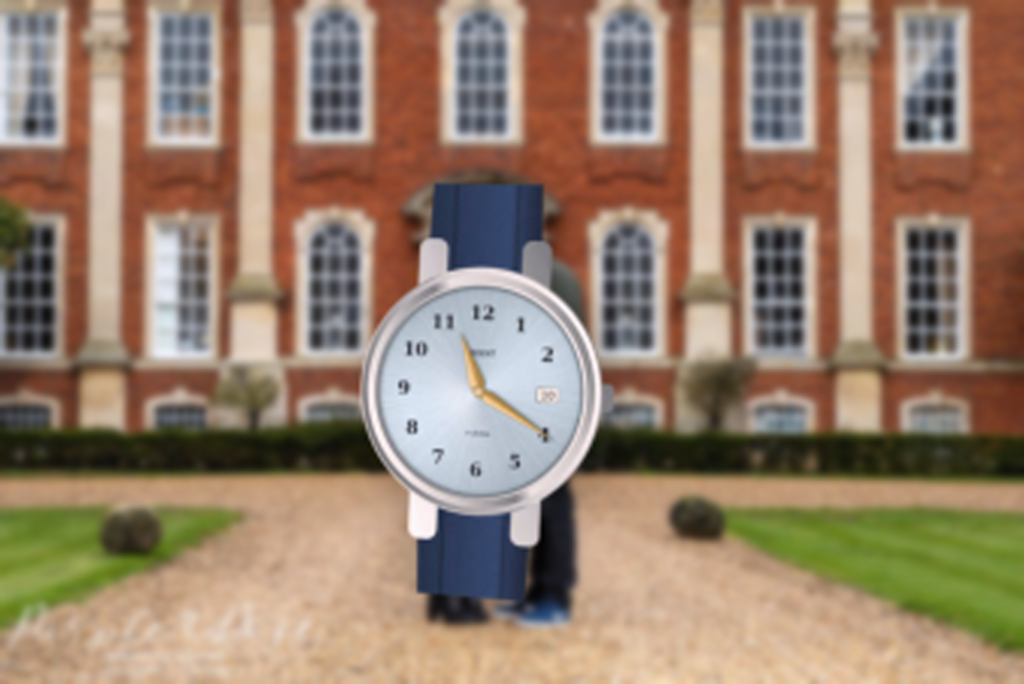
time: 11:20
